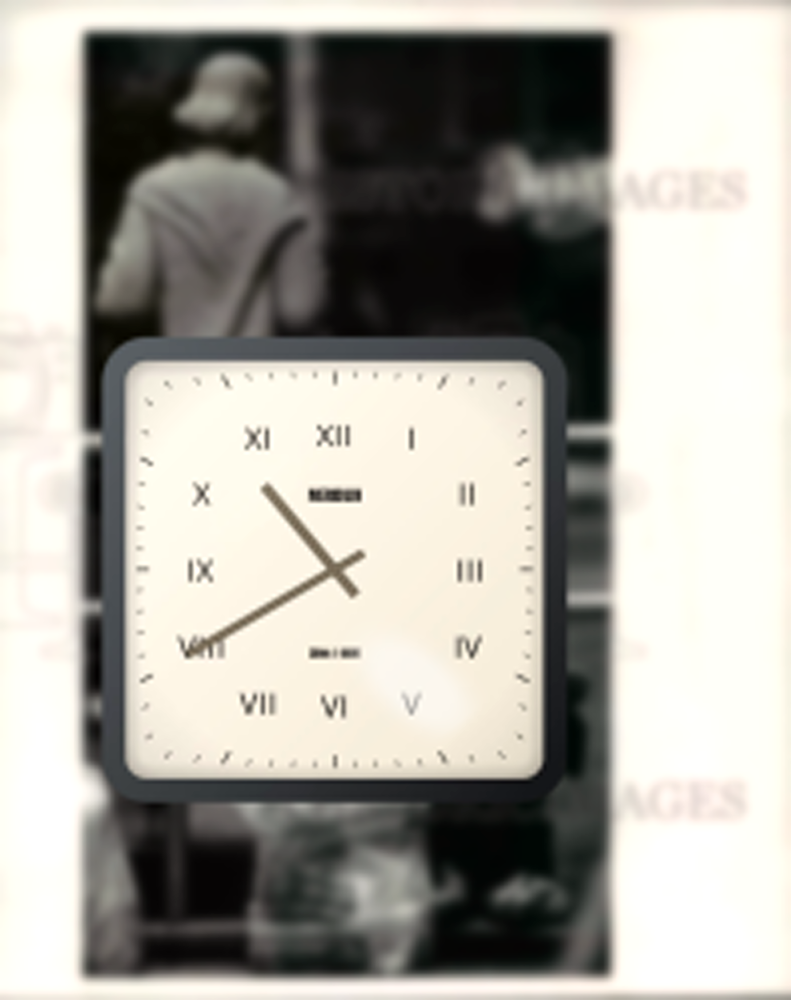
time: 10:40
